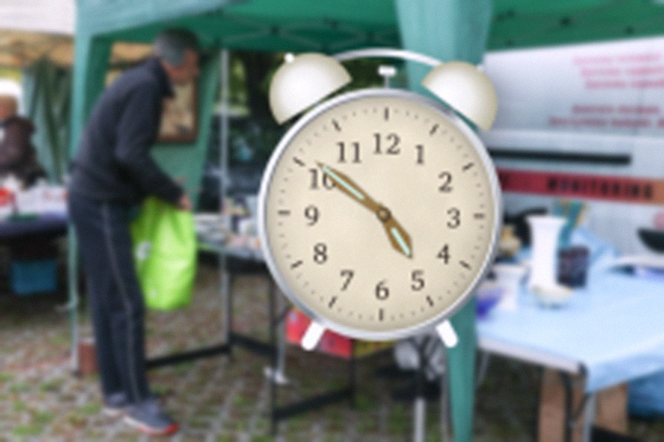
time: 4:51
